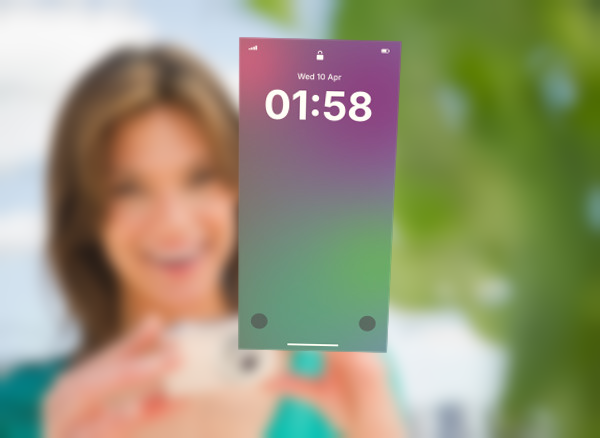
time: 1:58
